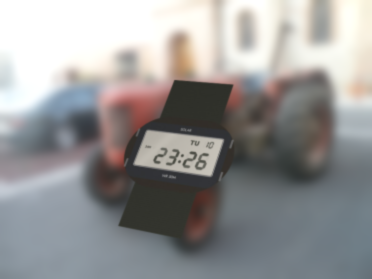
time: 23:26
